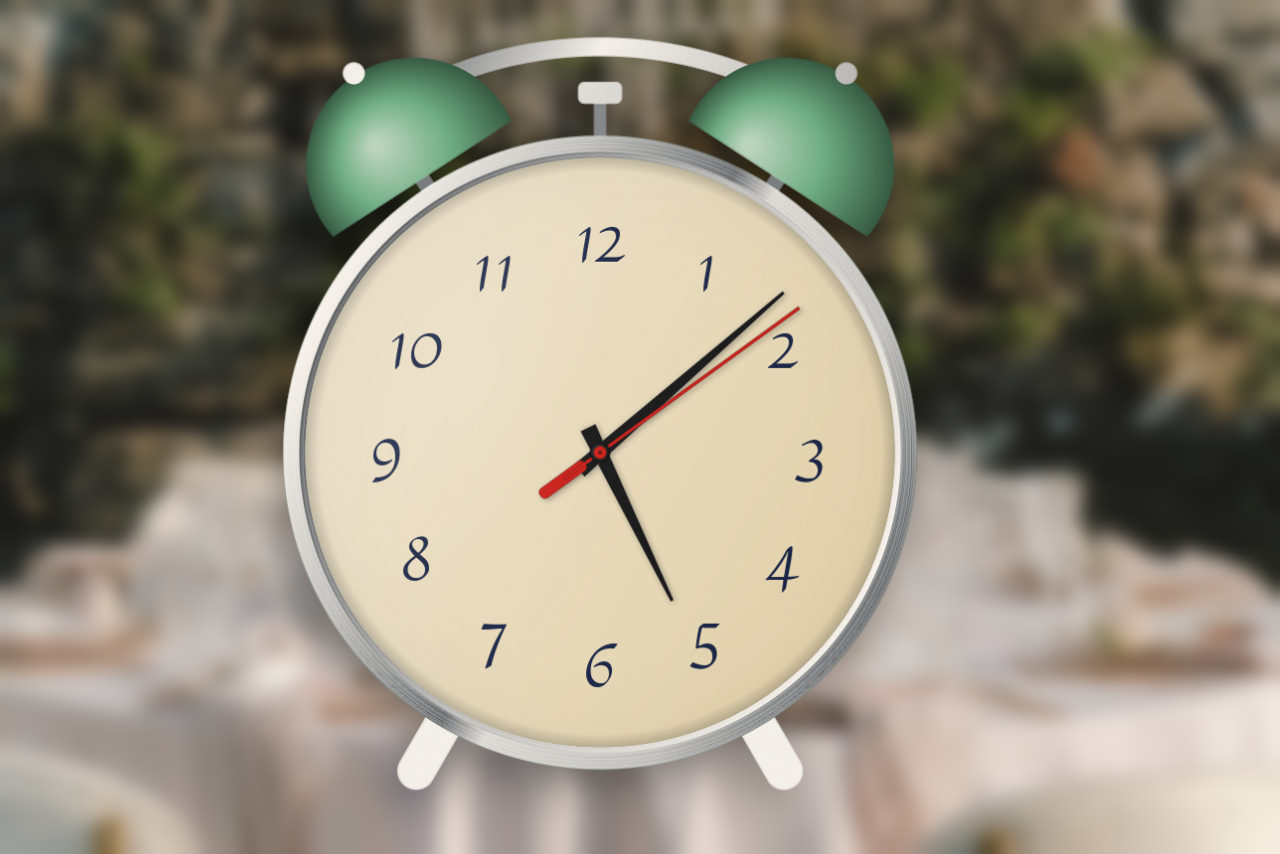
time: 5:08:09
